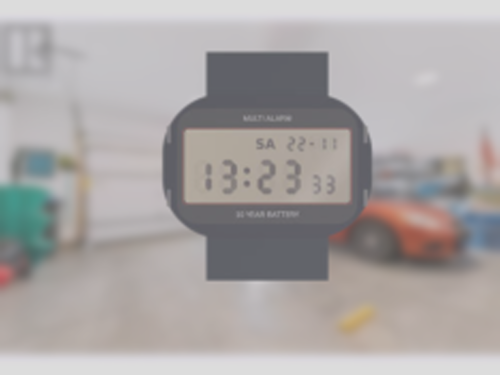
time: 13:23:33
